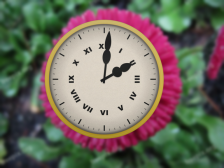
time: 2:01
